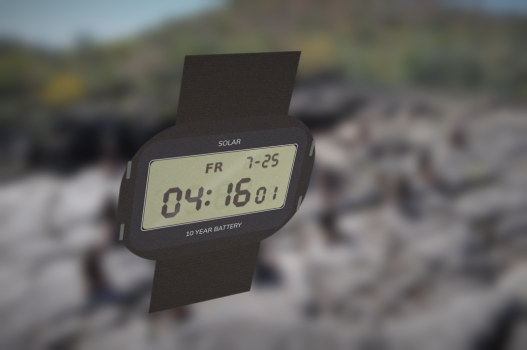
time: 4:16:01
